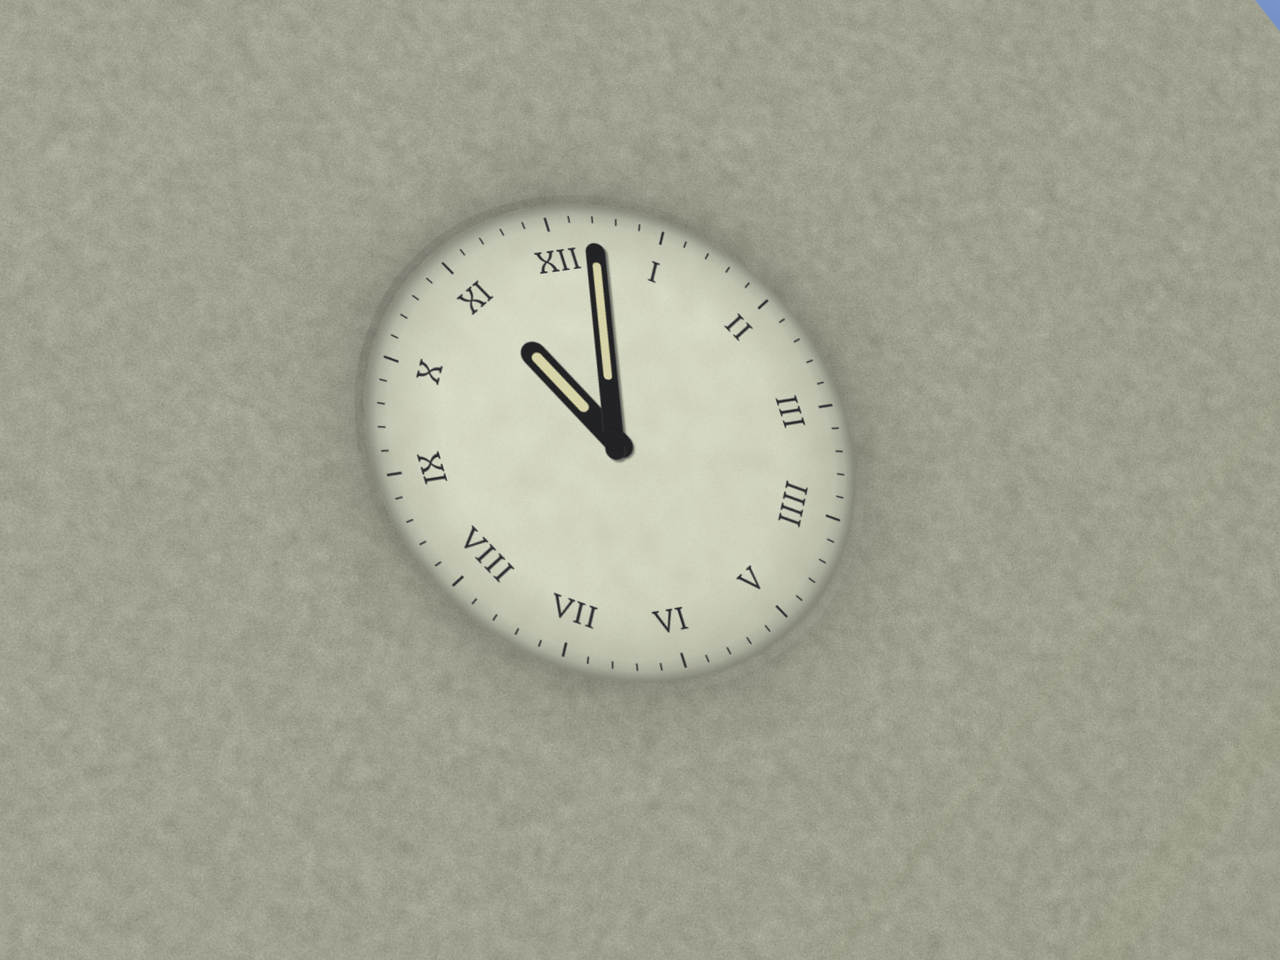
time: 11:02
